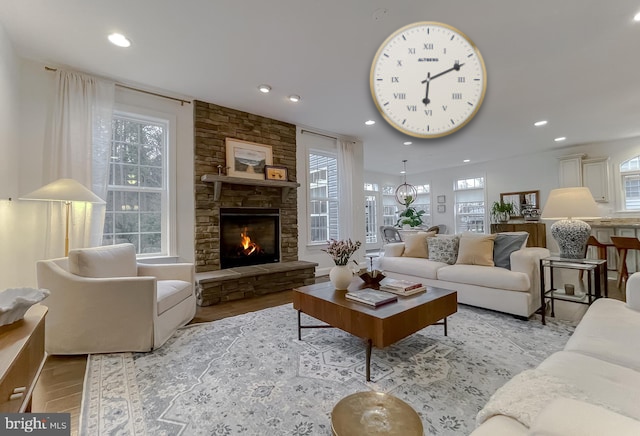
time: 6:11
